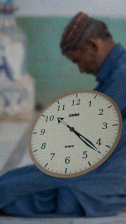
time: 10:22
